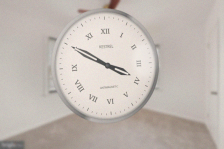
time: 3:50
